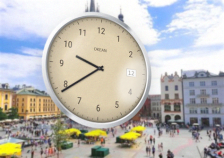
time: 9:39
